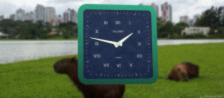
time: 1:47
